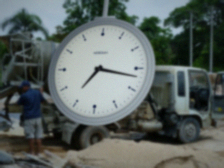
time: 7:17
